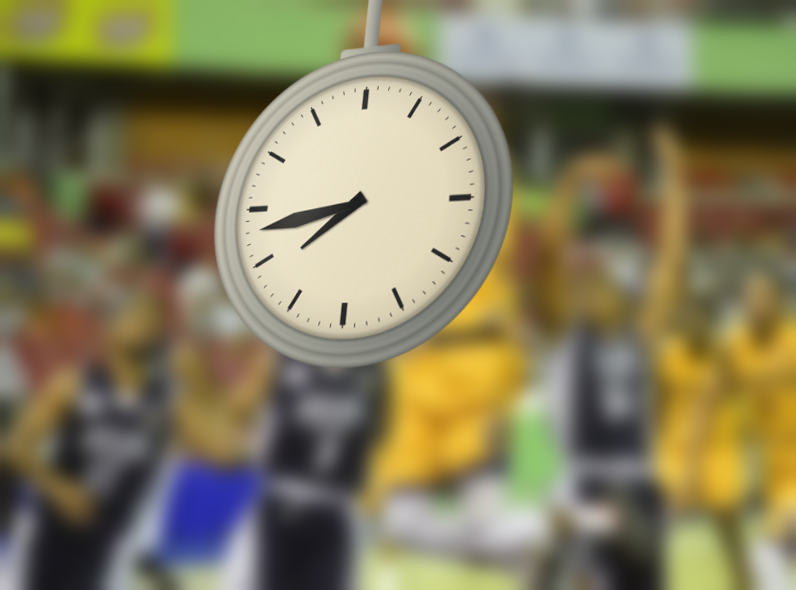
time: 7:43
